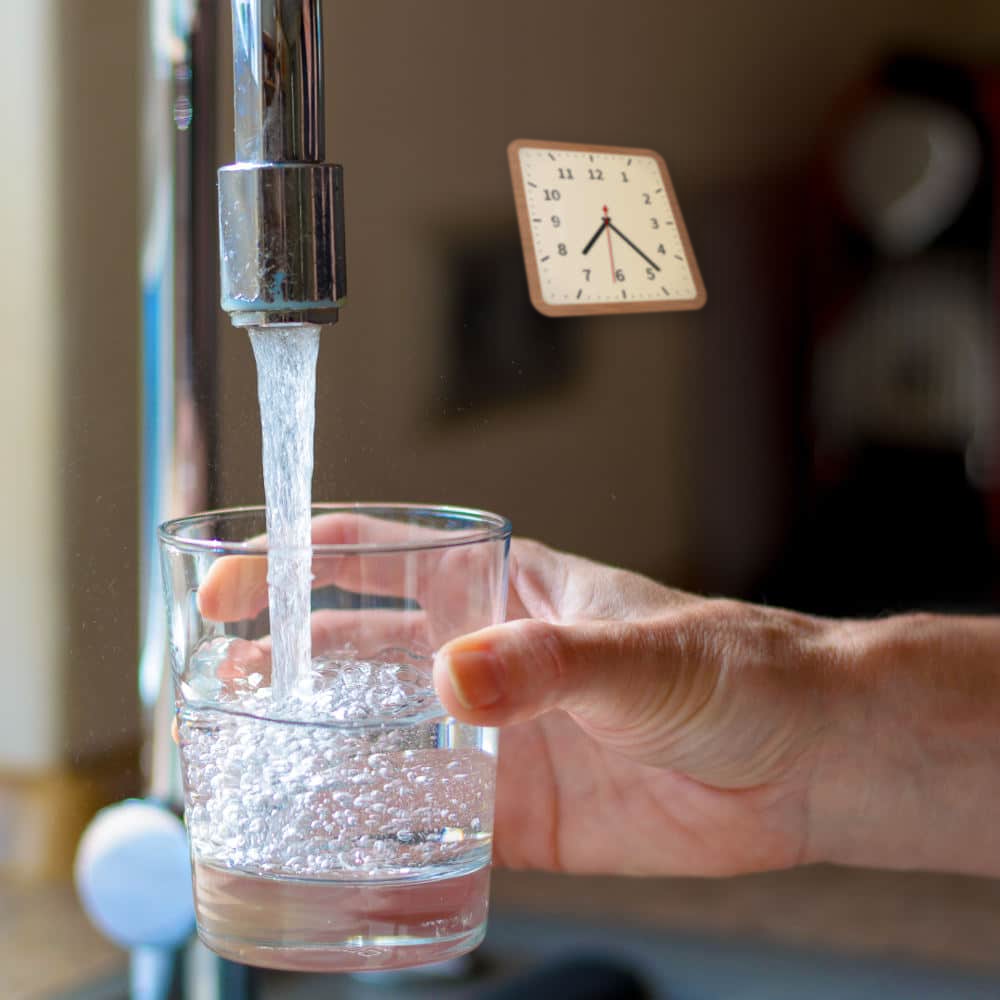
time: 7:23:31
